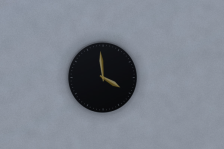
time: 3:59
